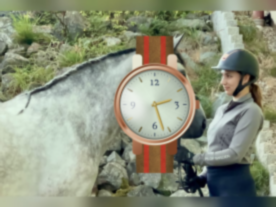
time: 2:27
